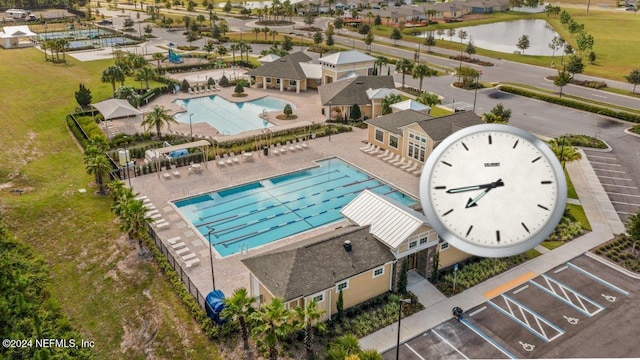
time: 7:44
